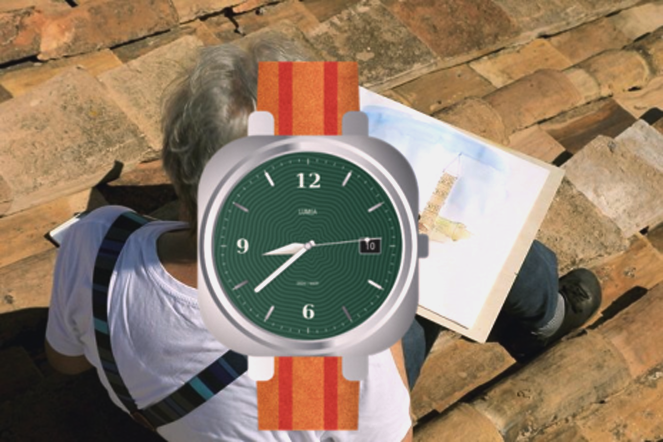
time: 8:38:14
